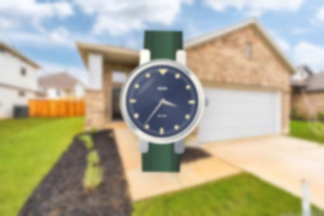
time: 3:36
